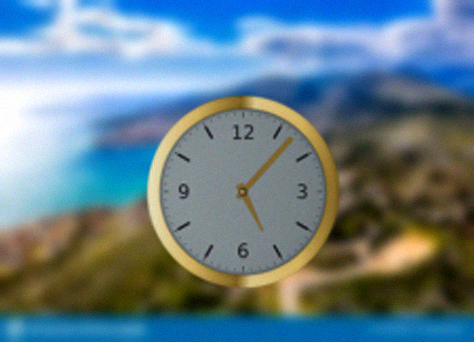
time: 5:07
